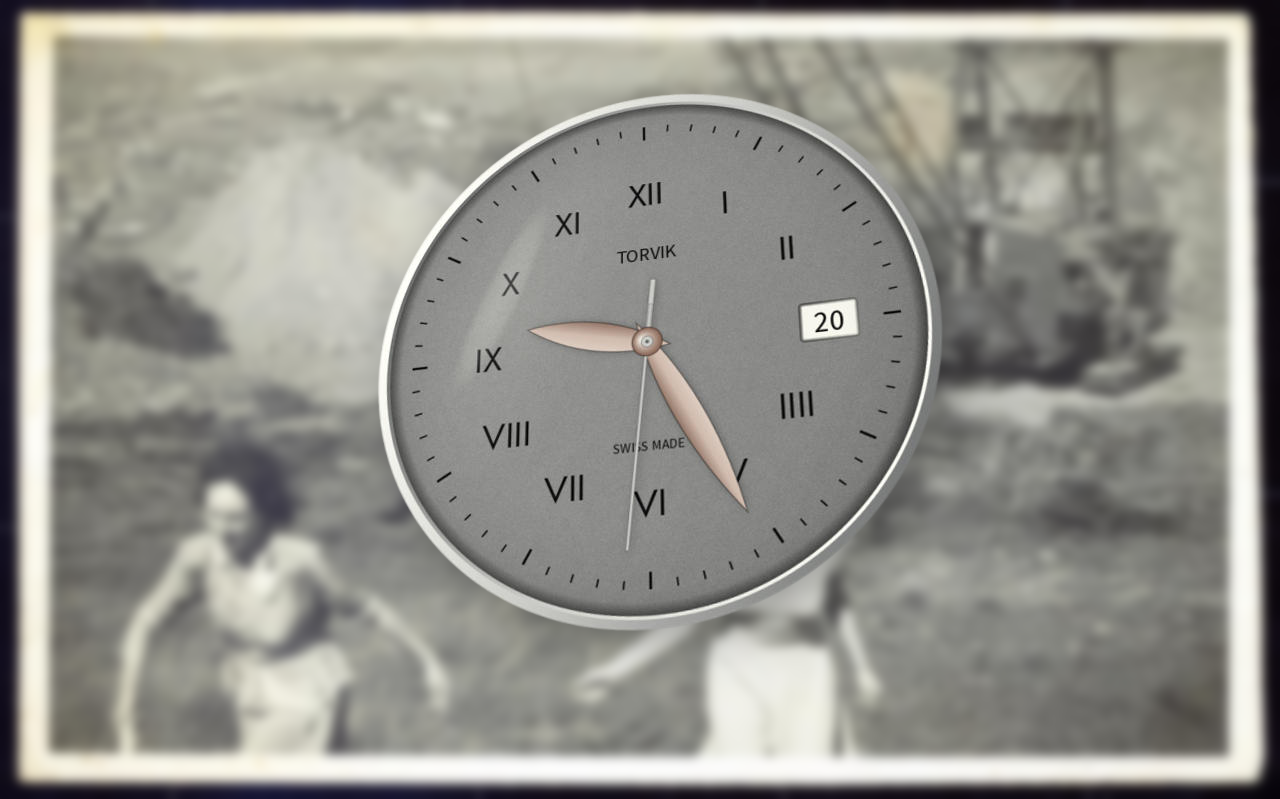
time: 9:25:31
